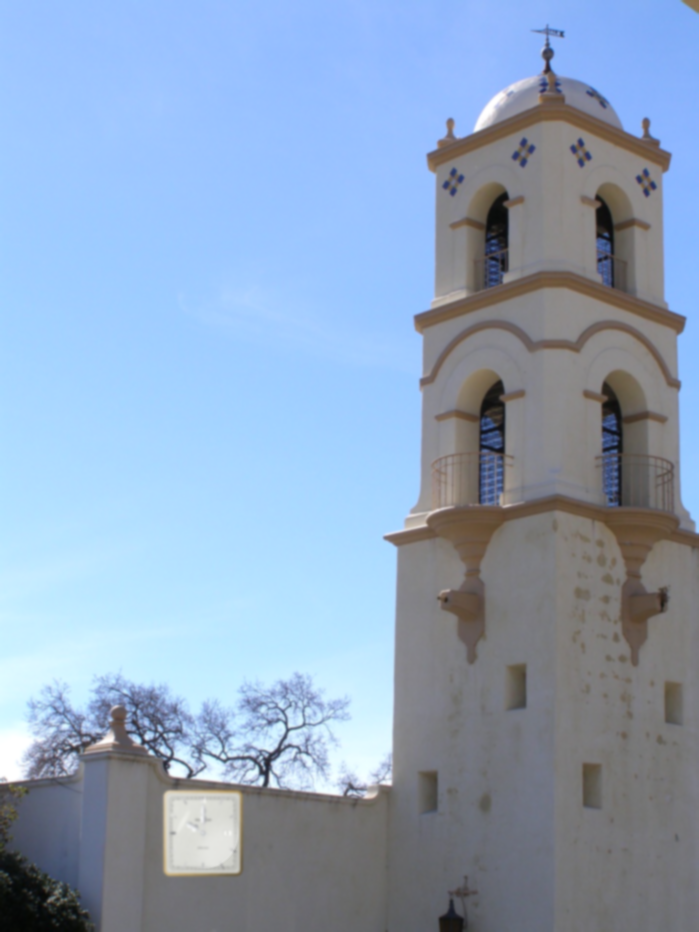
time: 10:00
